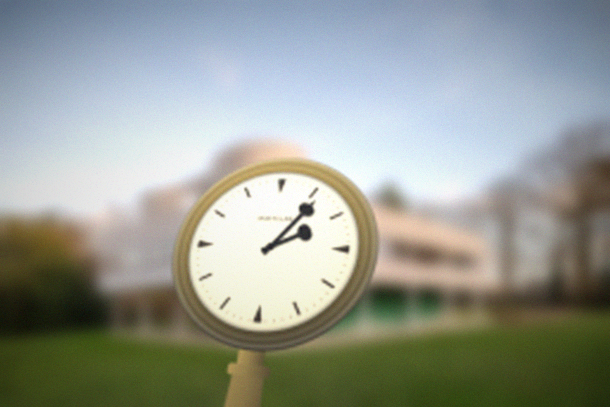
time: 2:06
